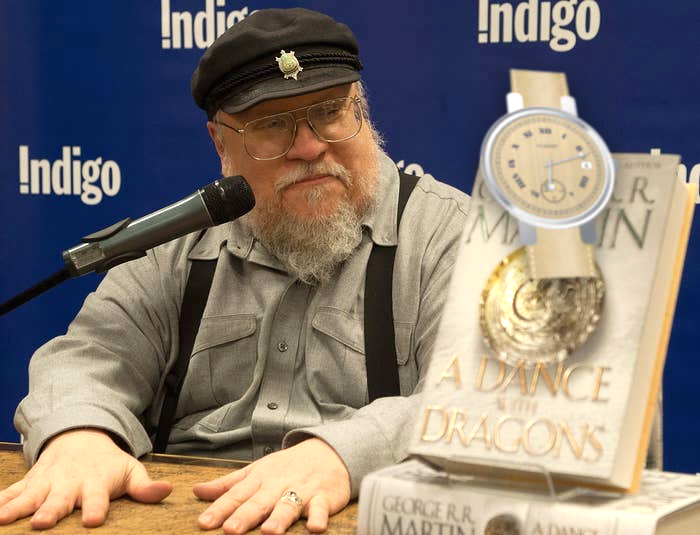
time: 6:12
